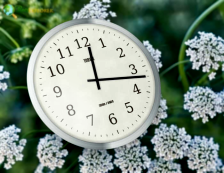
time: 12:17
